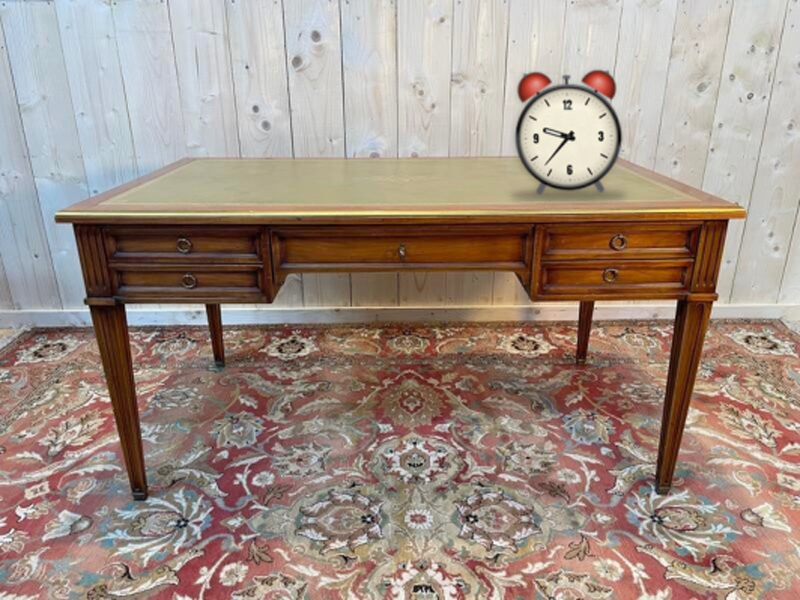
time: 9:37
